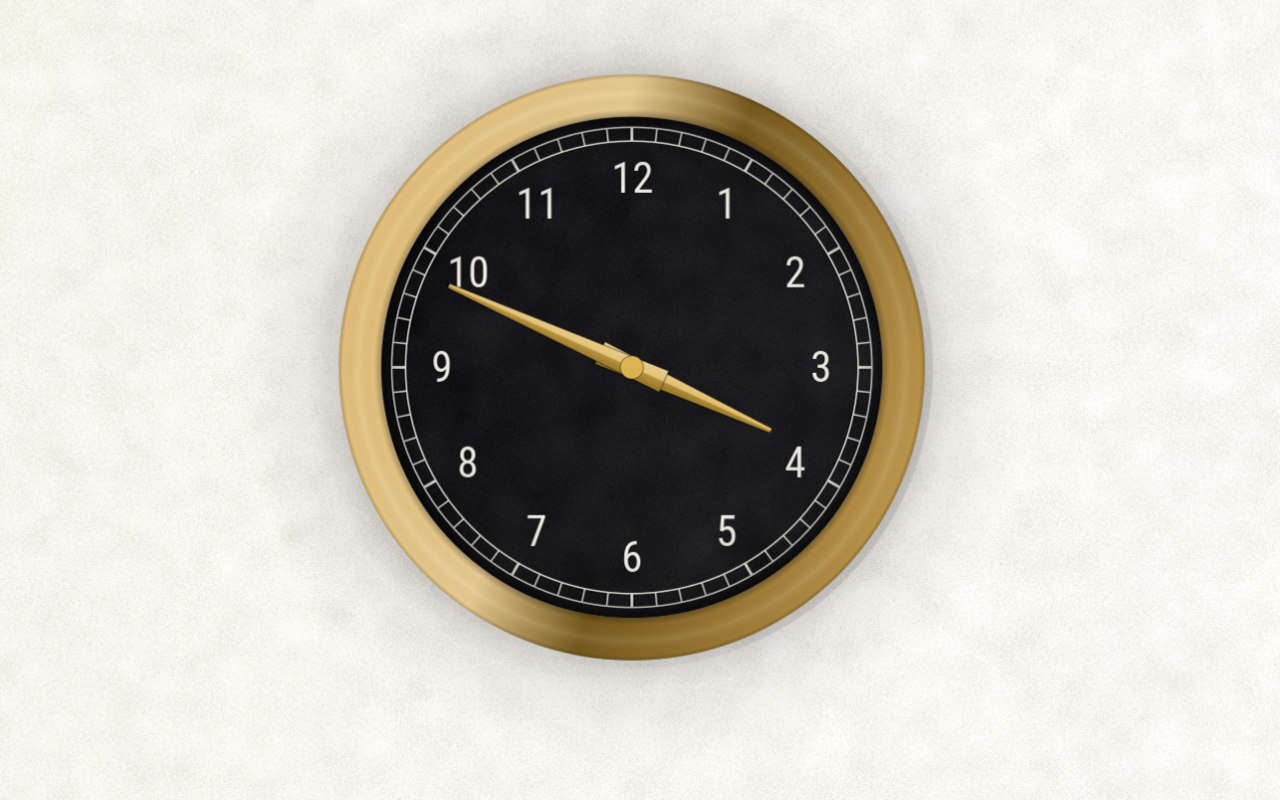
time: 3:49
